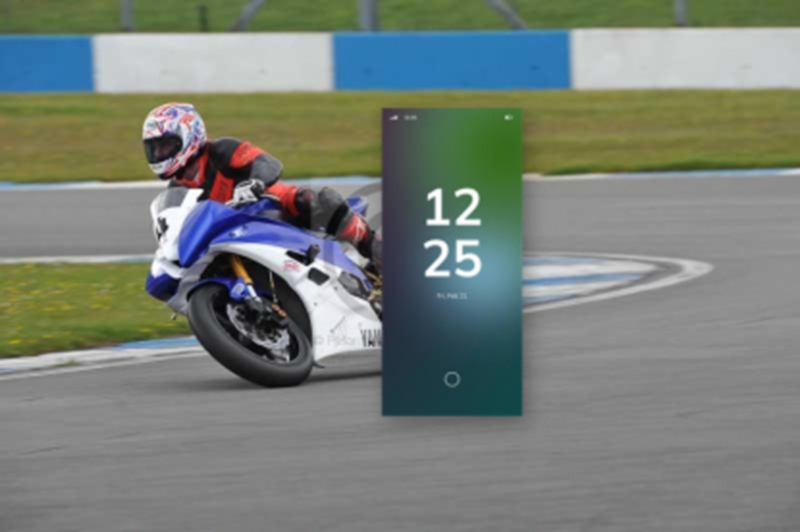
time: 12:25
